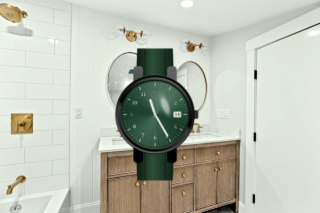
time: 11:25
